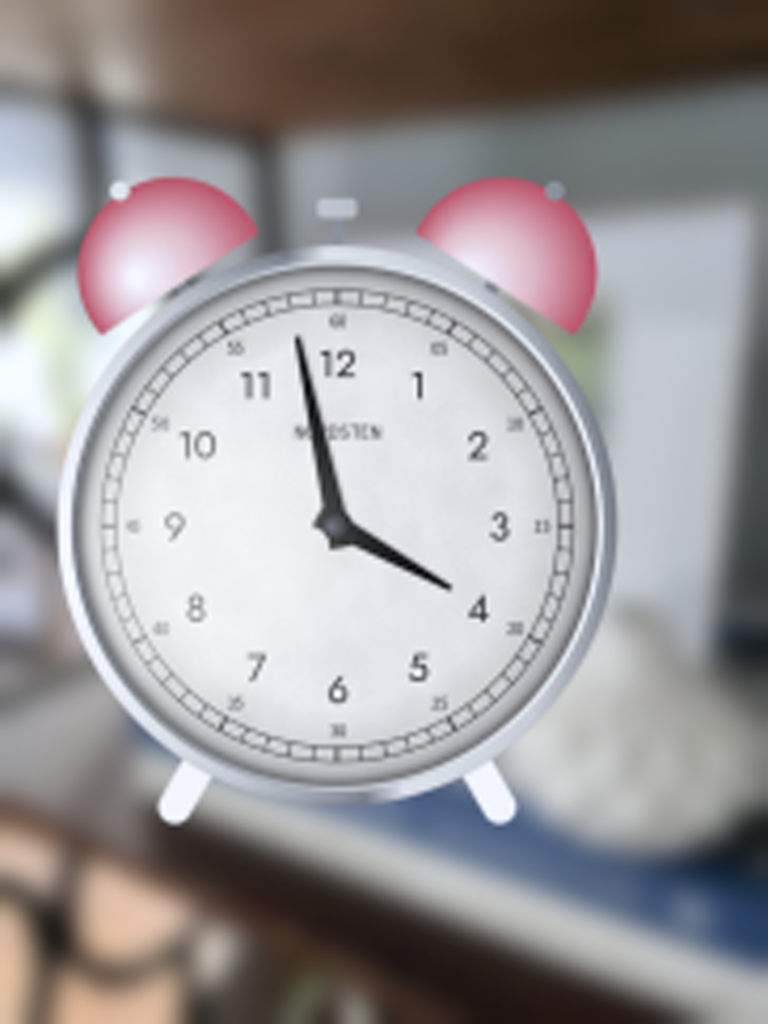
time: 3:58
